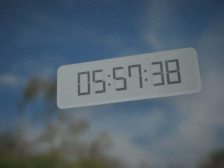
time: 5:57:38
